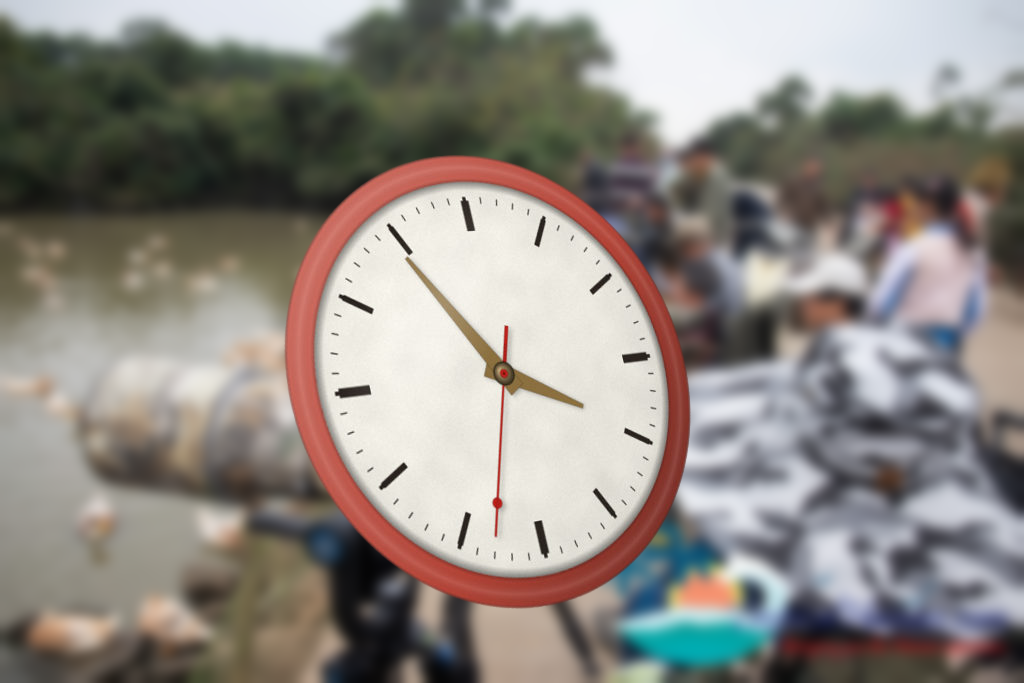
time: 3:54:33
